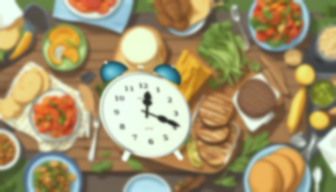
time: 12:19
